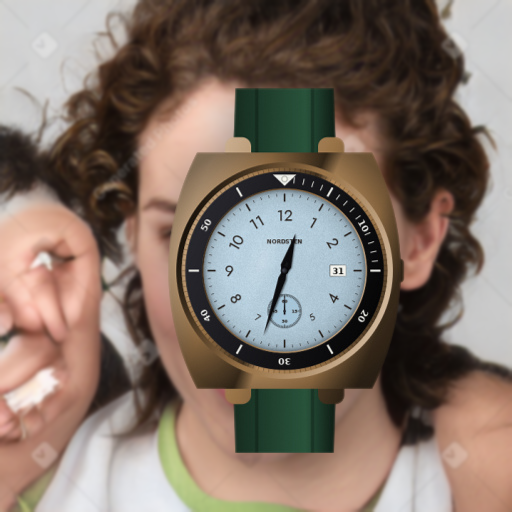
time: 12:33
